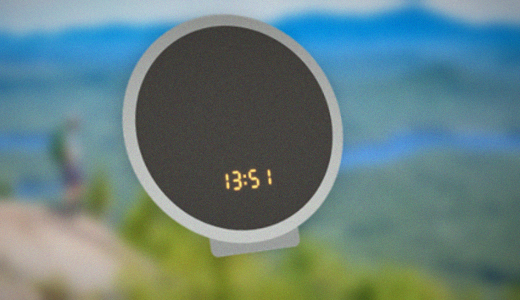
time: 13:51
